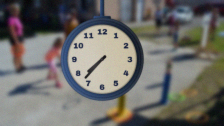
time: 7:37
